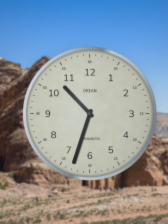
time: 10:33
